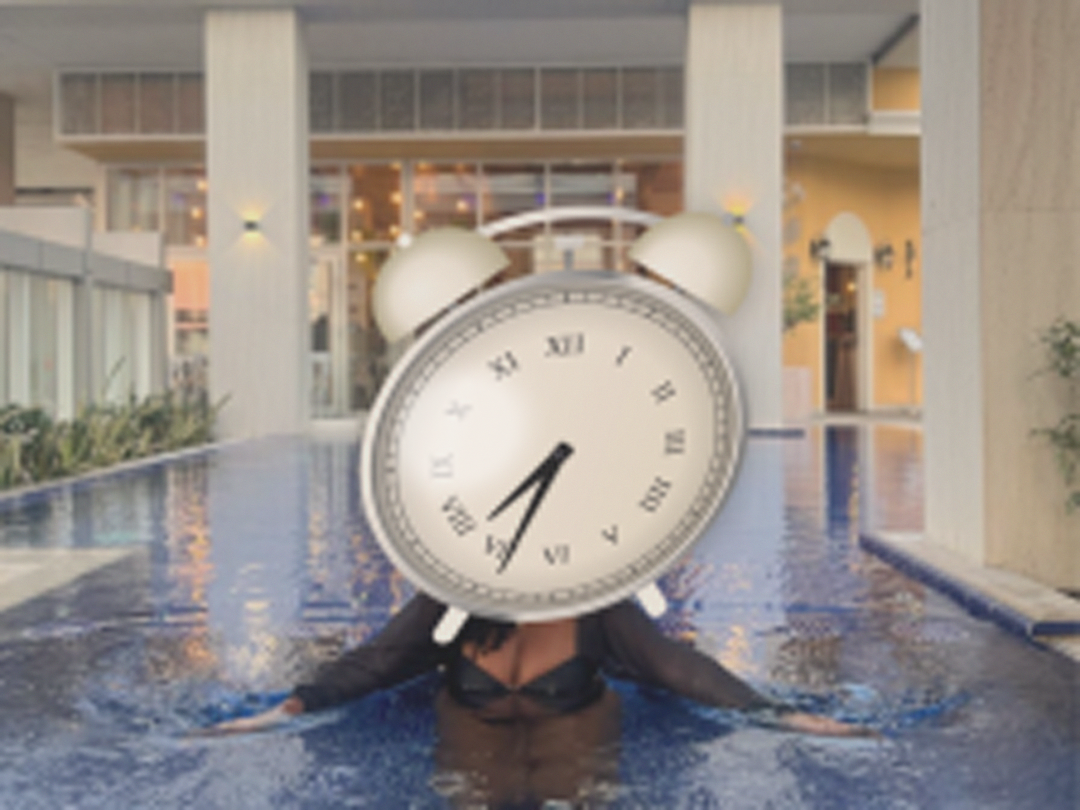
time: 7:34
